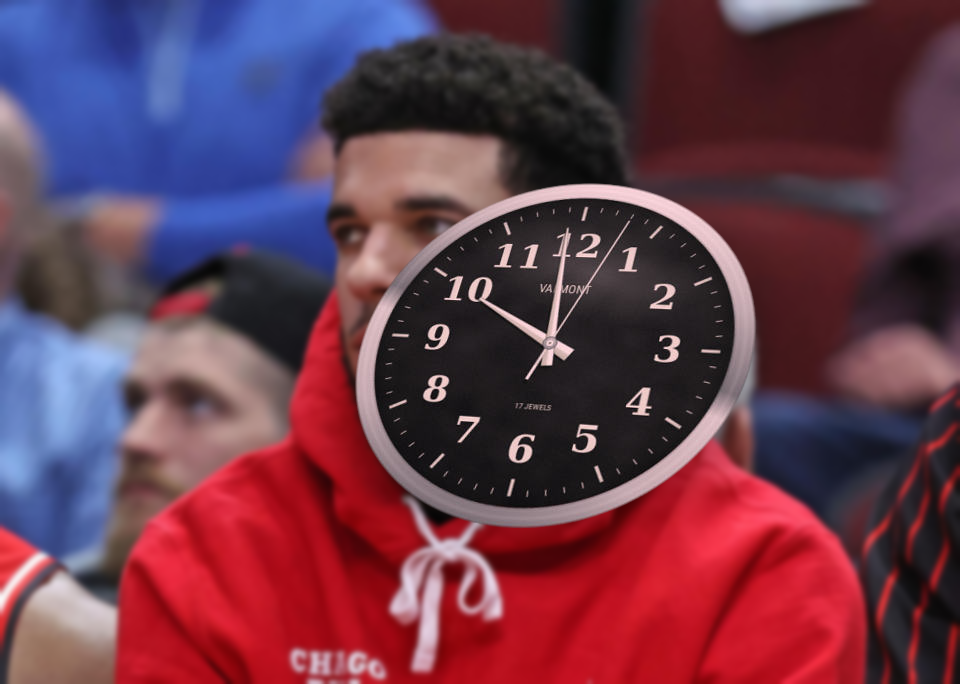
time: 9:59:03
